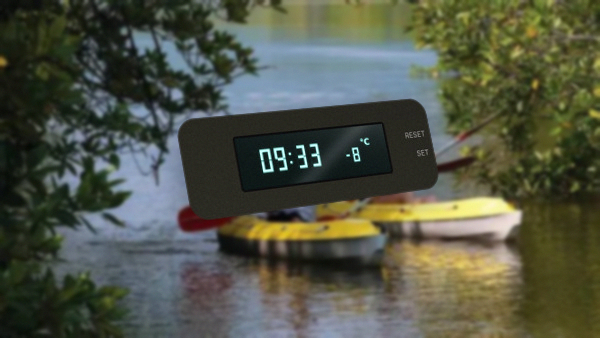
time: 9:33
